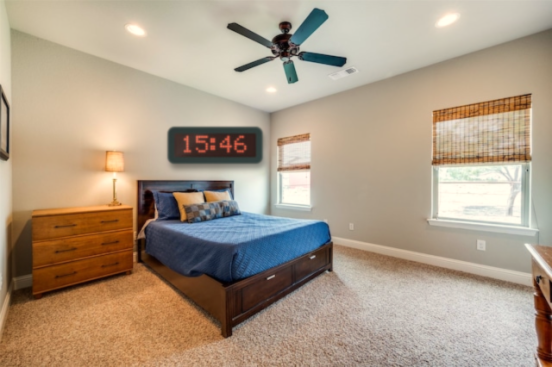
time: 15:46
